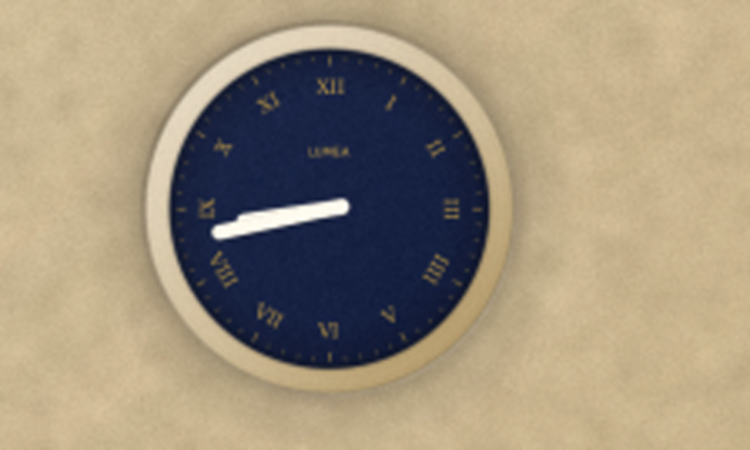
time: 8:43
